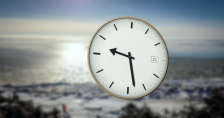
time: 9:28
